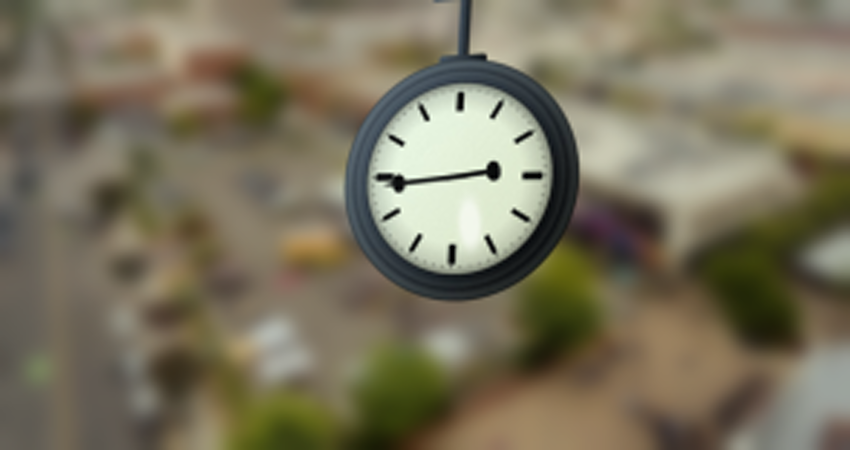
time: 2:44
